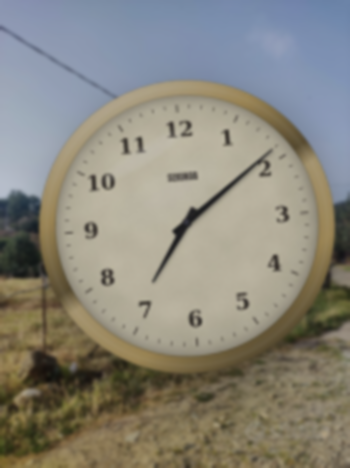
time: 7:09
